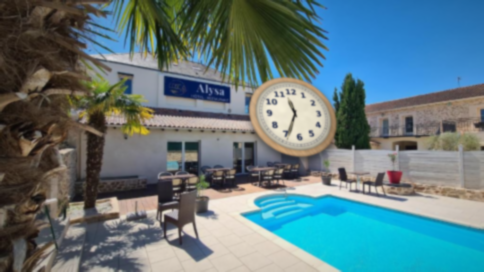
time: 11:34
